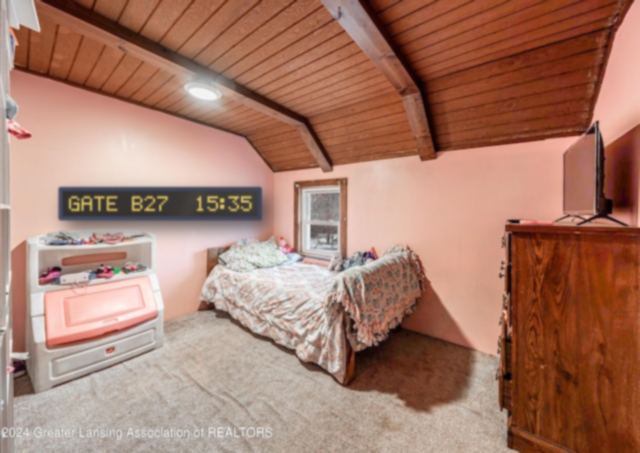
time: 15:35
